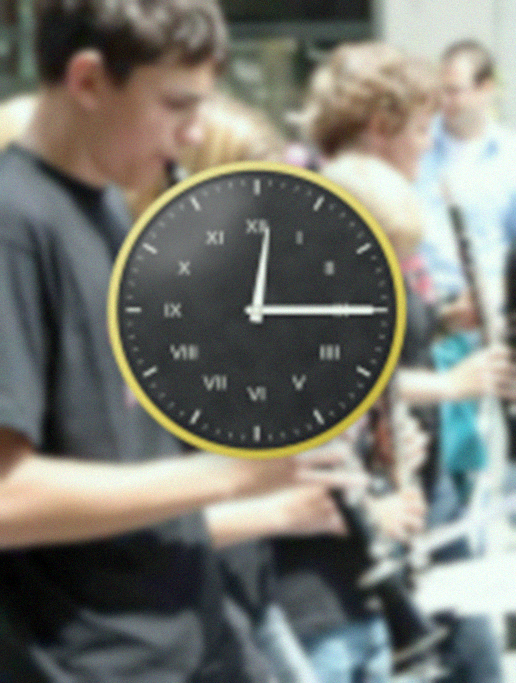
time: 12:15
